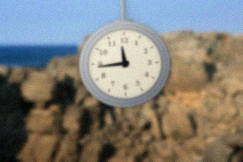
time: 11:44
